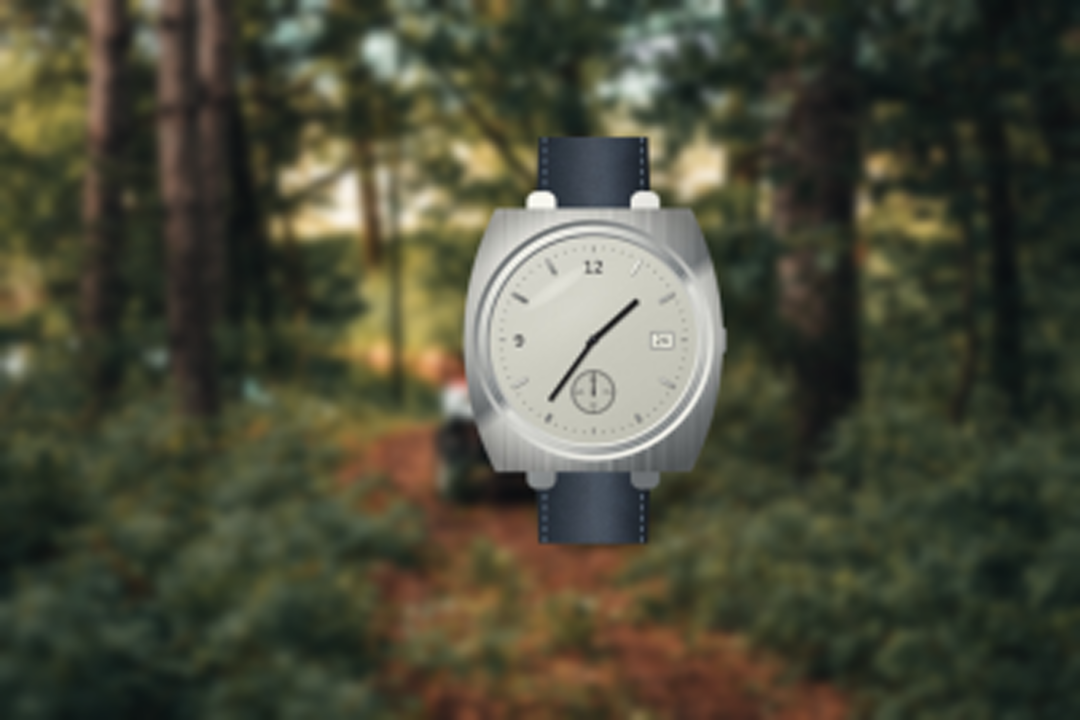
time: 1:36
